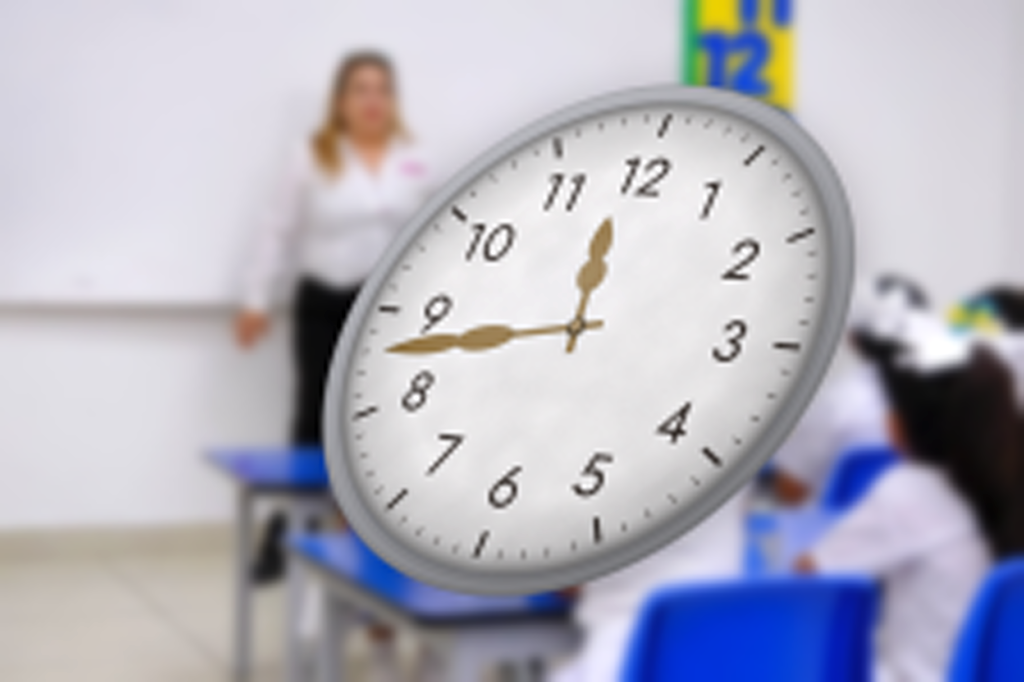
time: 11:43
